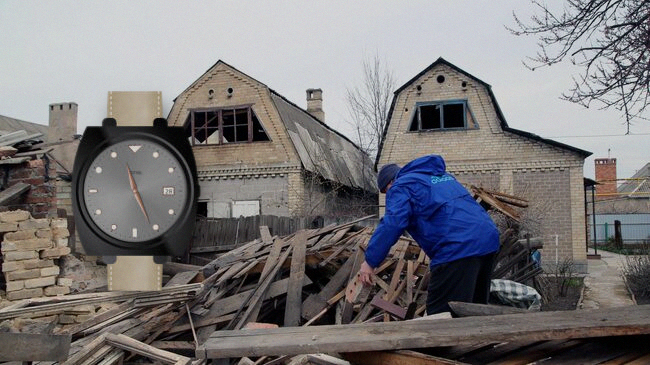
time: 11:26
